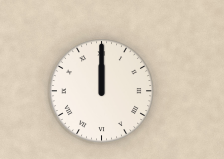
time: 12:00
